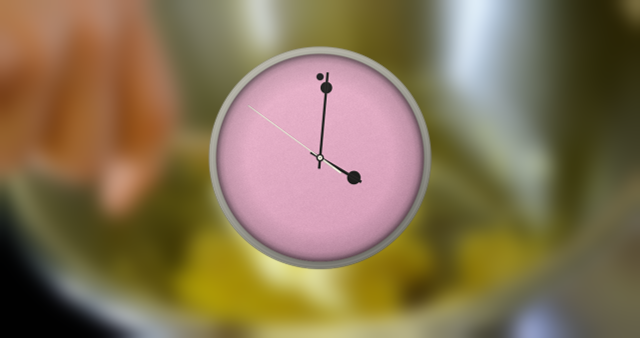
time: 4:00:51
